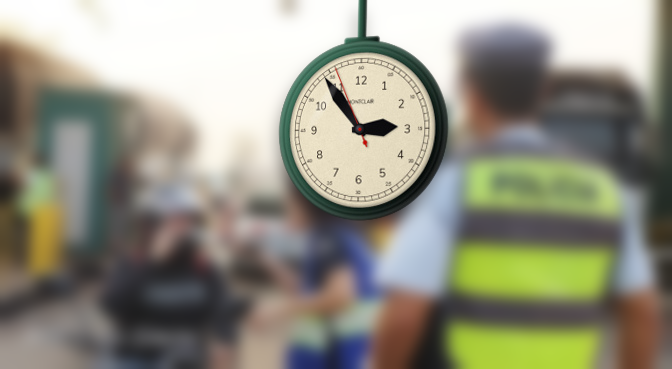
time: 2:53:56
